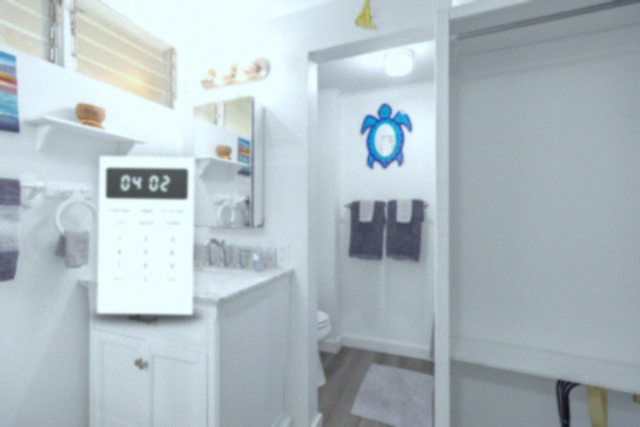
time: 4:02
